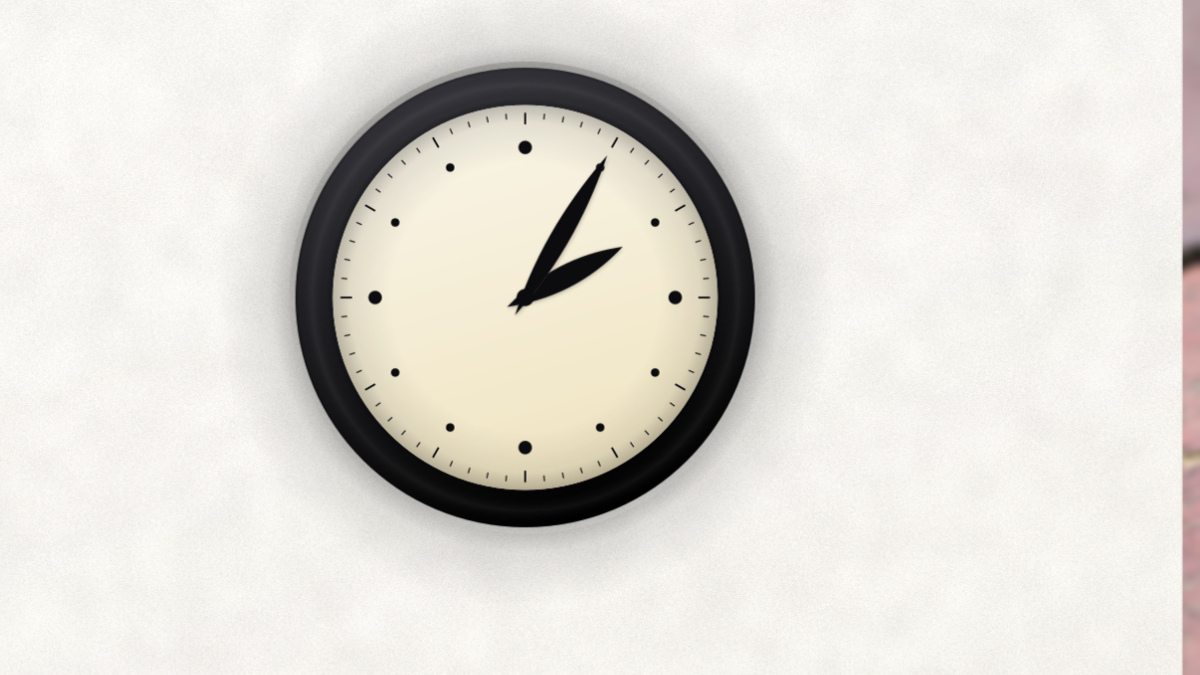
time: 2:05
